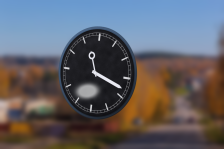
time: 11:18
